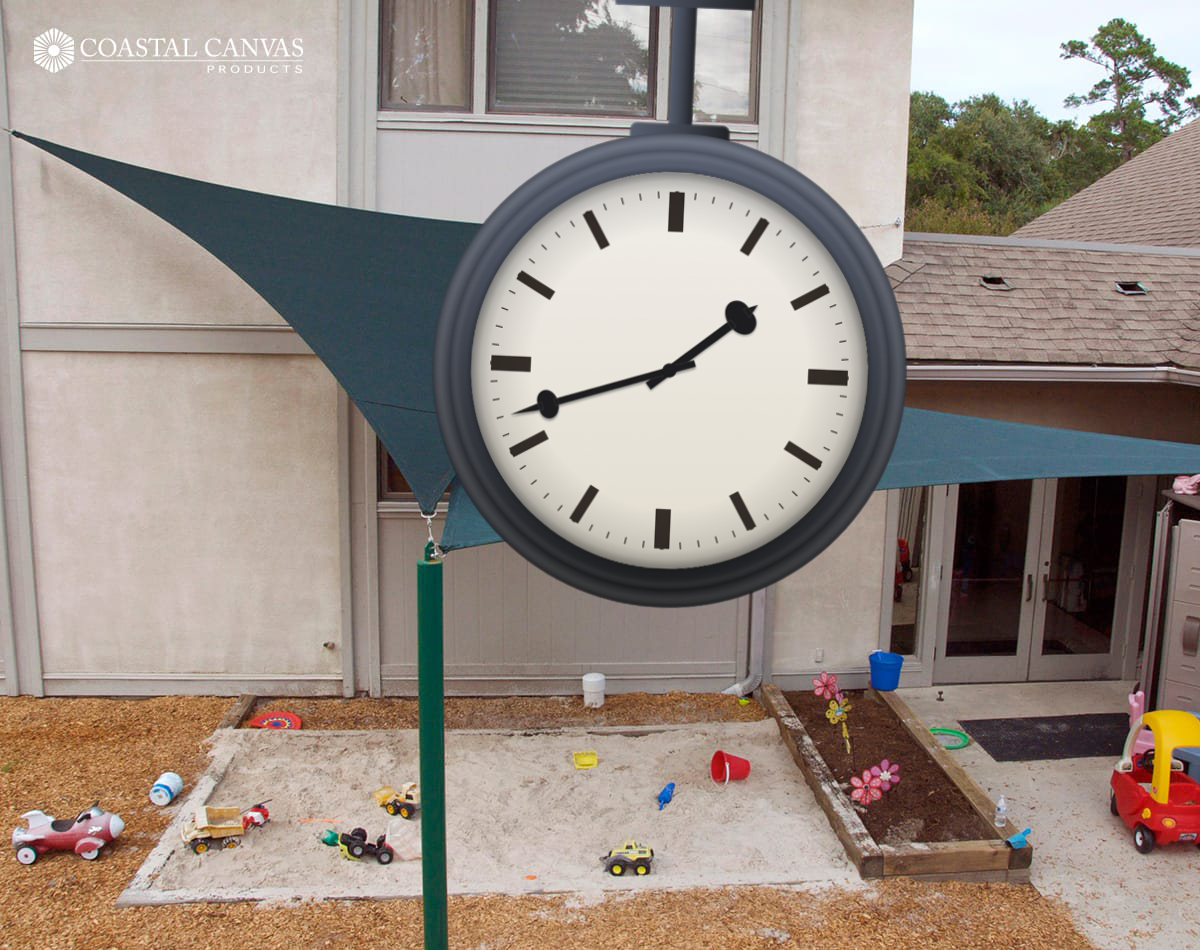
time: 1:42
